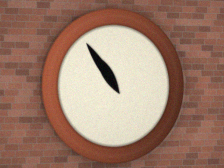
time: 10:54
